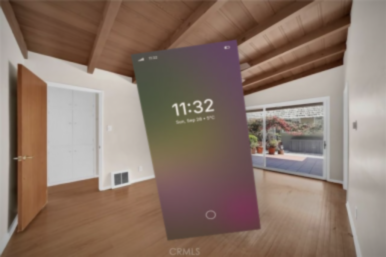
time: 11:32
